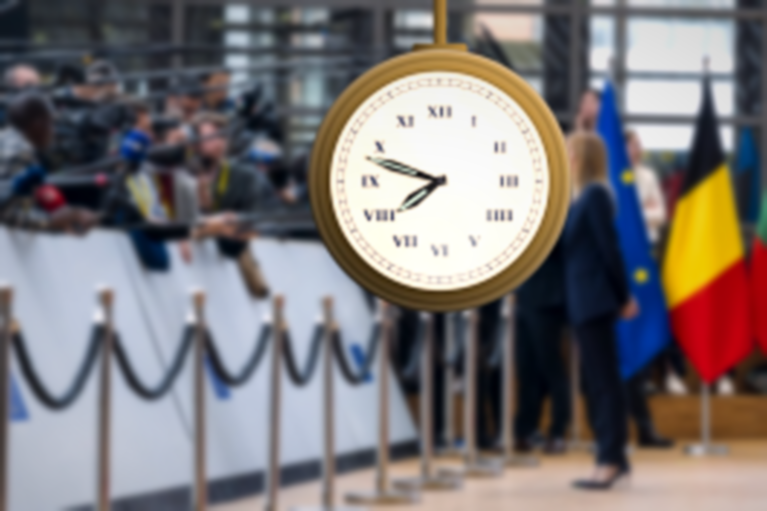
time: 7:48
